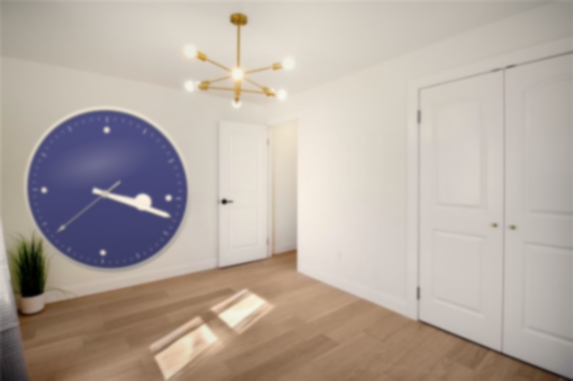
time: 3:17:38
